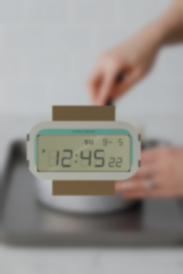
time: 12:45
